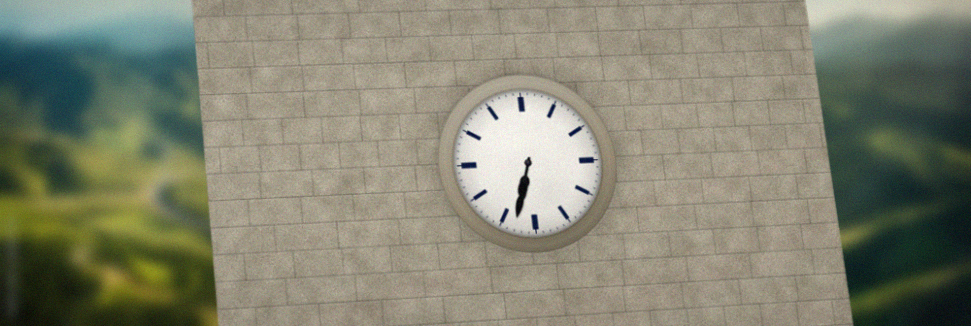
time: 6:33
